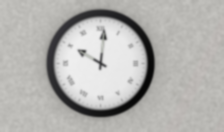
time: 10:01
